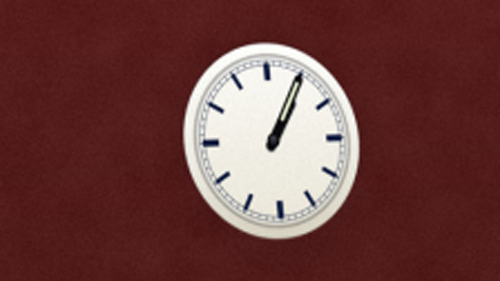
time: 1:05
